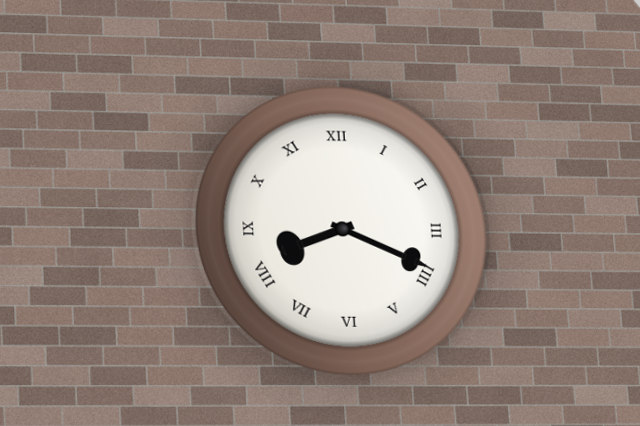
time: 8:19
